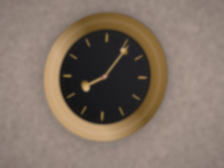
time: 8:06
